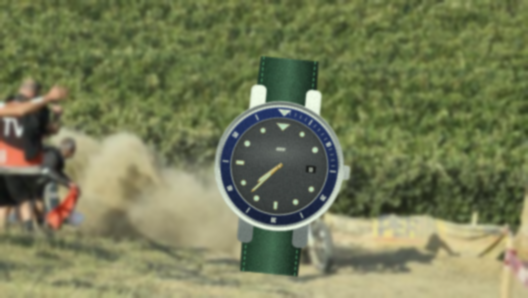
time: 7:37
